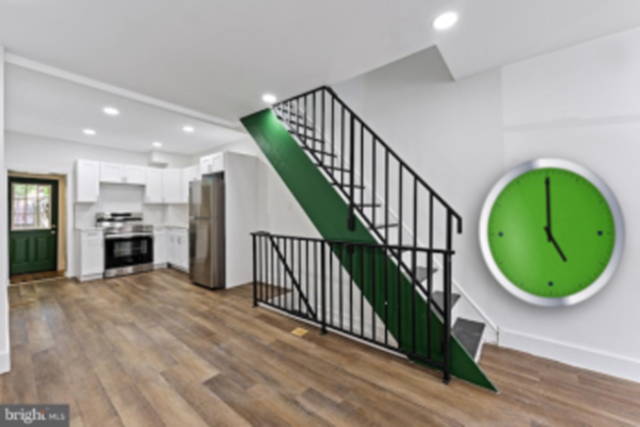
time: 5:00
